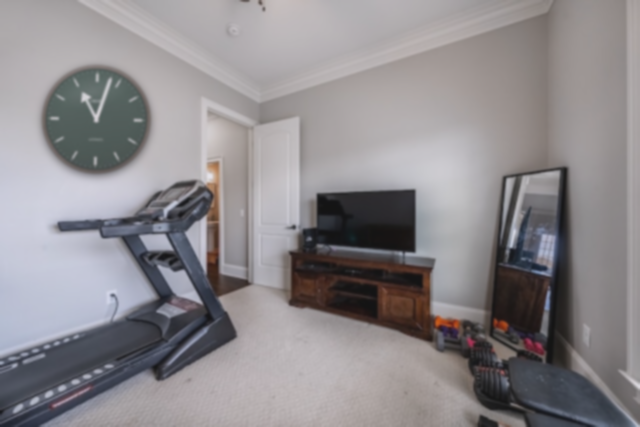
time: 11:03
